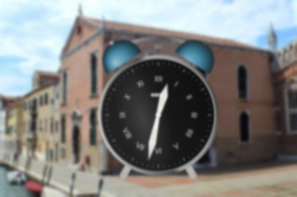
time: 12:32
